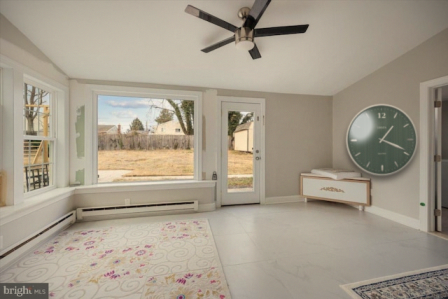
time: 1:19
